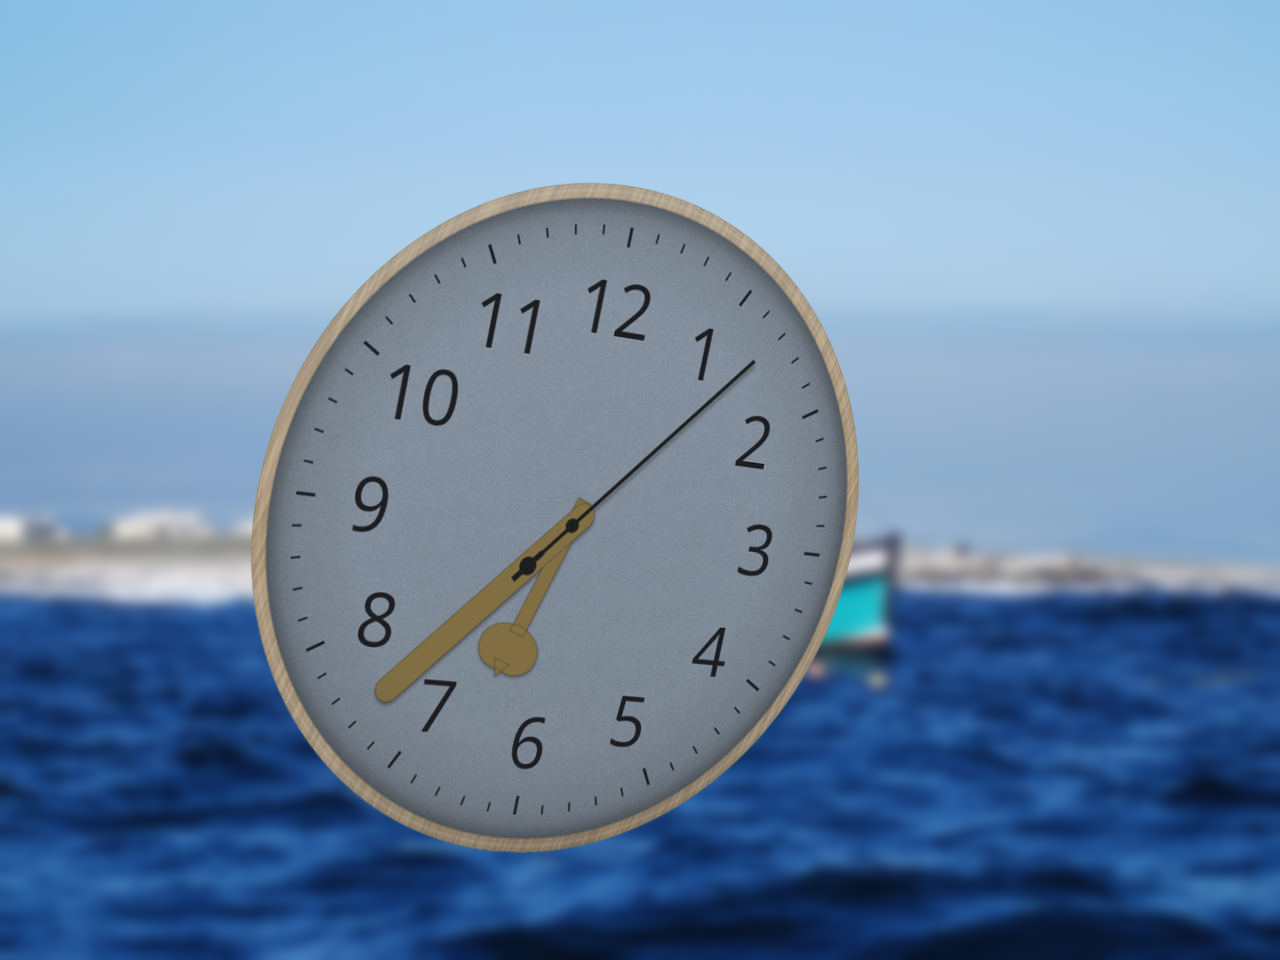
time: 6:37:07
